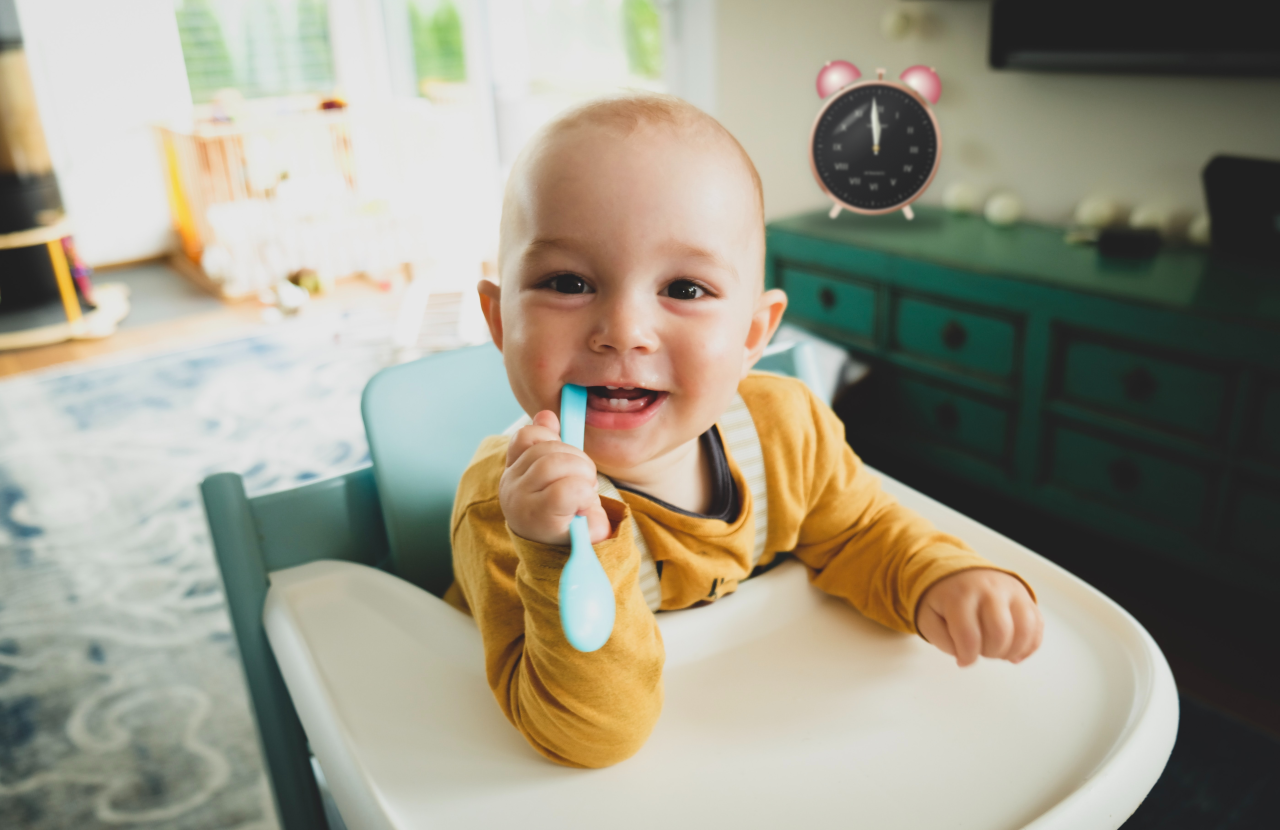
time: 11:59
